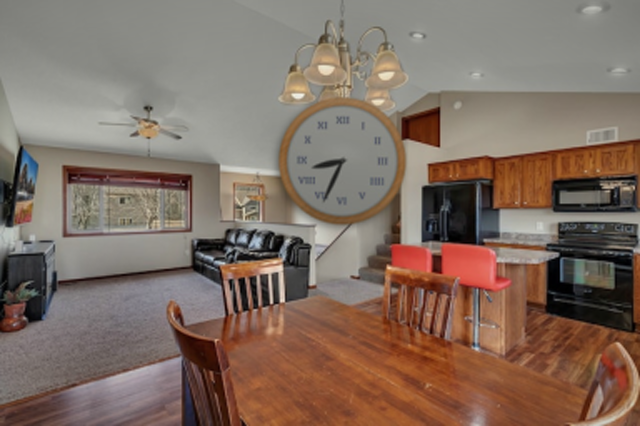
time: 8:34
